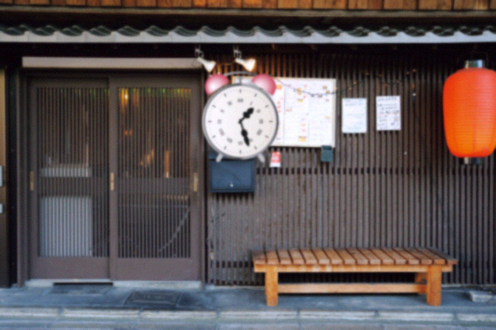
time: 1:27
